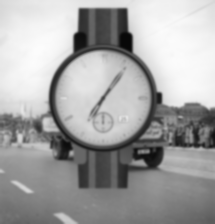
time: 7:06
